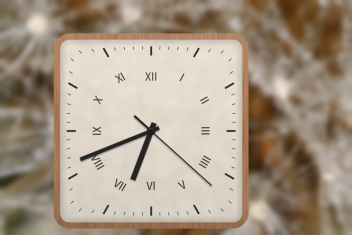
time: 6:41:22
